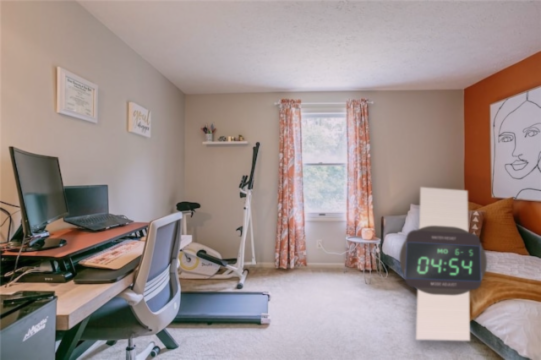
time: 4:54
